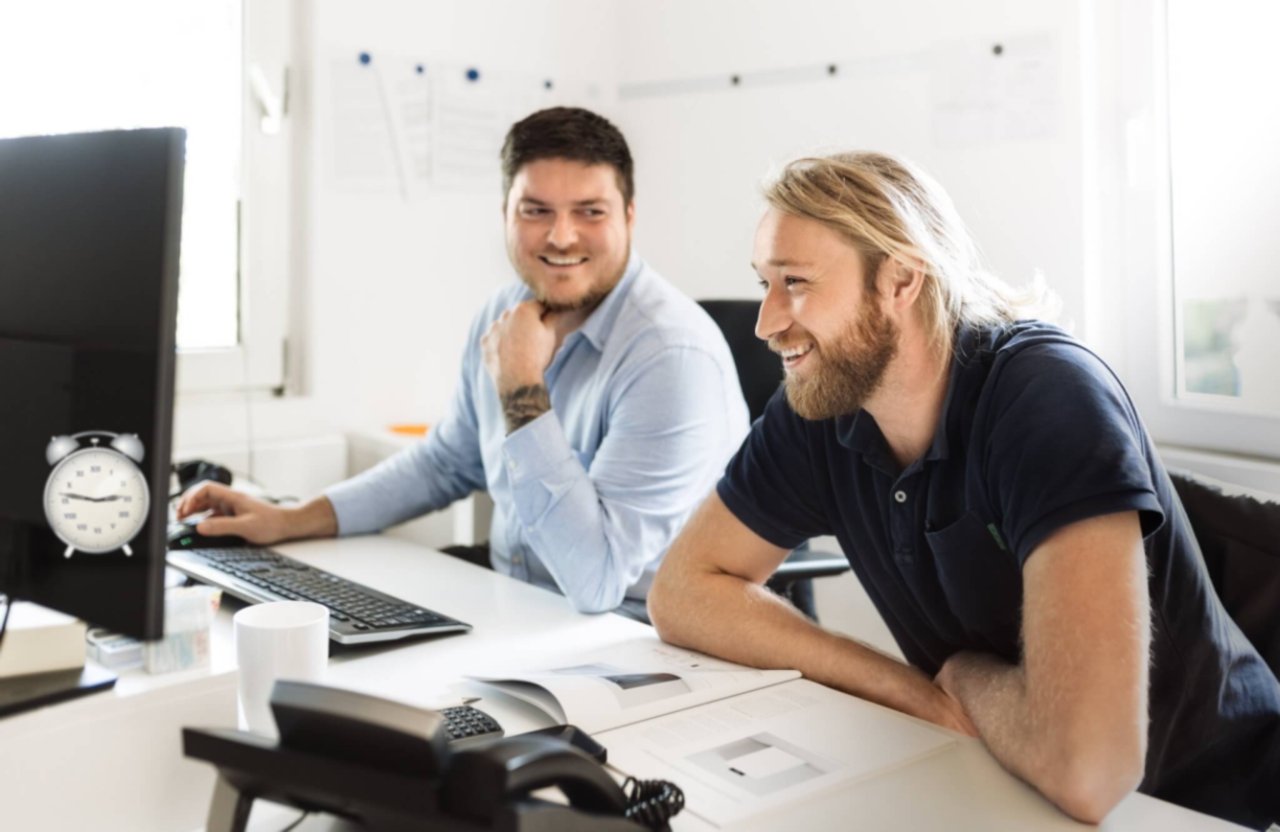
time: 2:47
